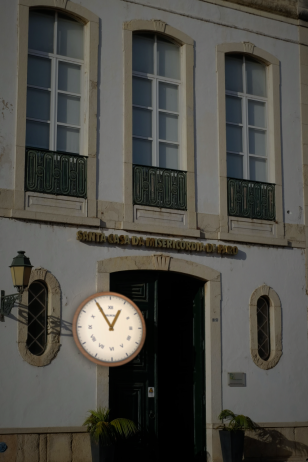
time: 12:55
